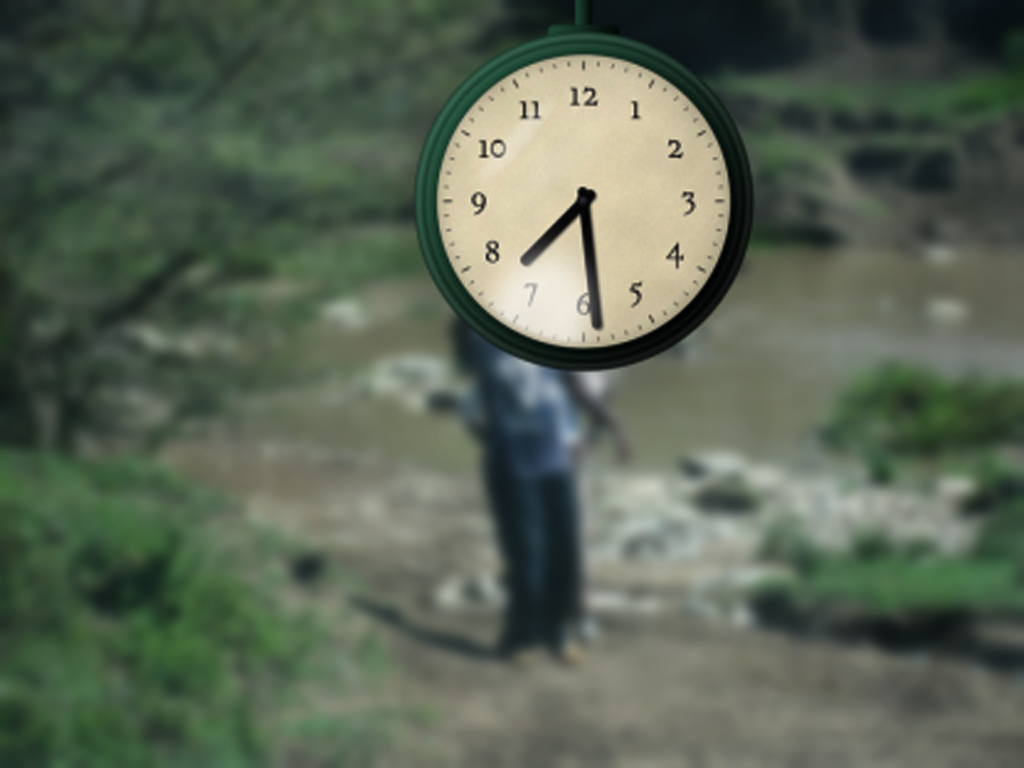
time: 7:29
